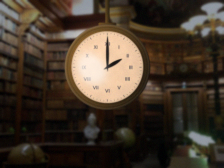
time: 2:00
